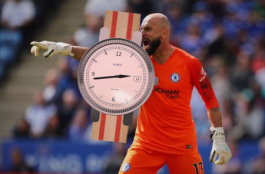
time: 2:43
